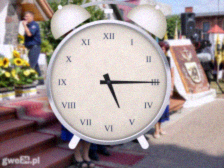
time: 5:15
